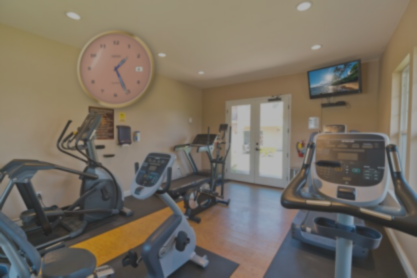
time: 1:26
